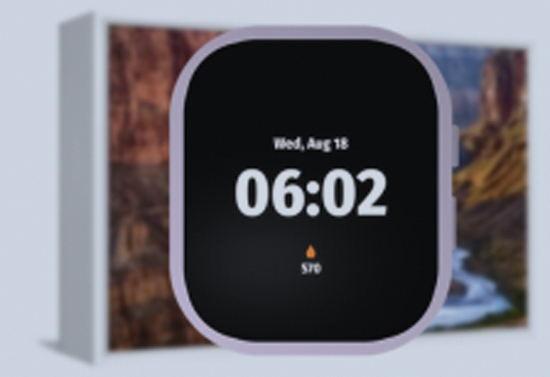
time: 6:02
